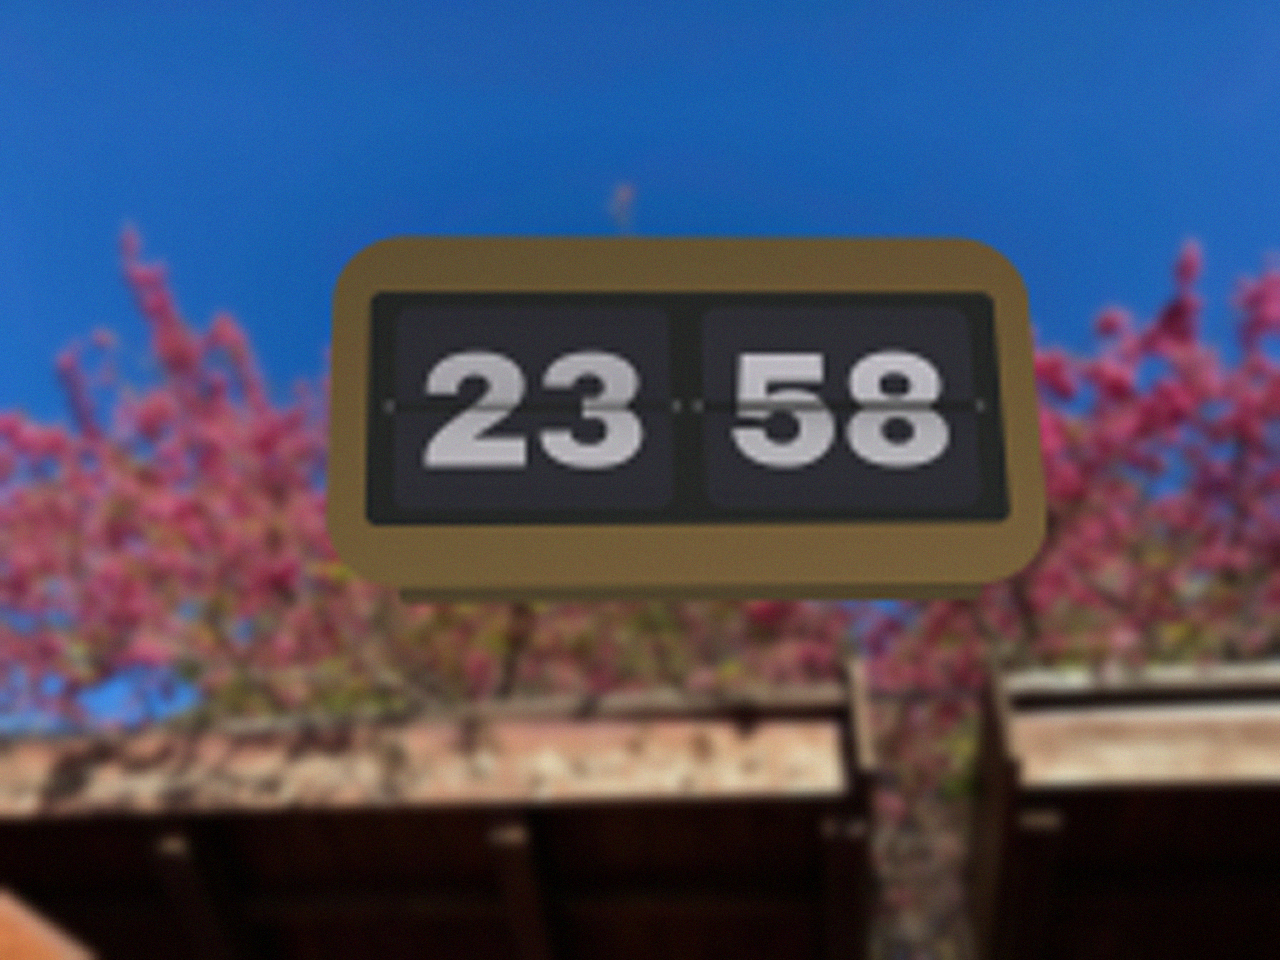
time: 23:58
